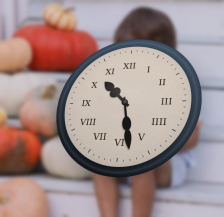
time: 10:28
